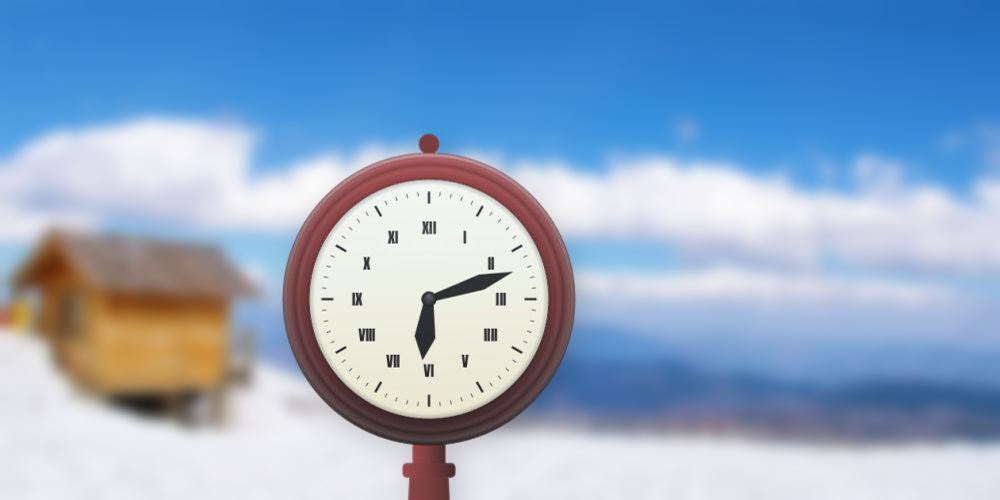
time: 6:12
